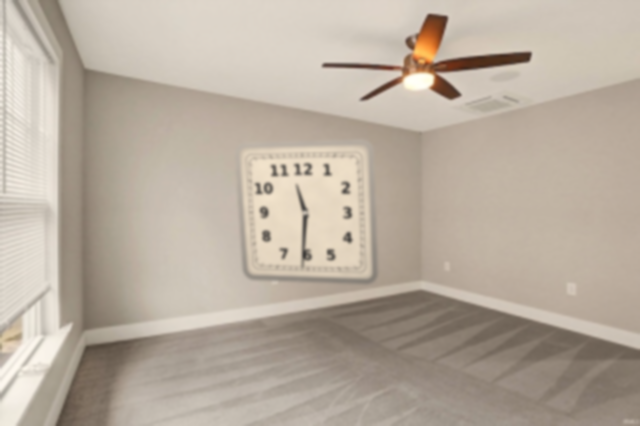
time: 11:31
